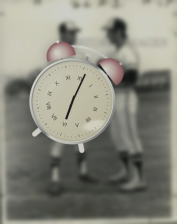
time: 6:01
